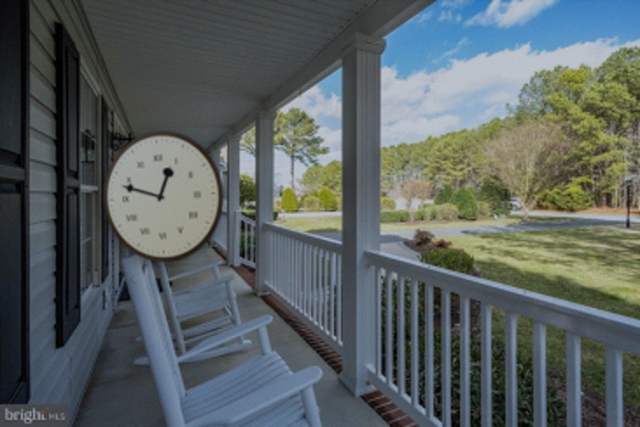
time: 12:48
